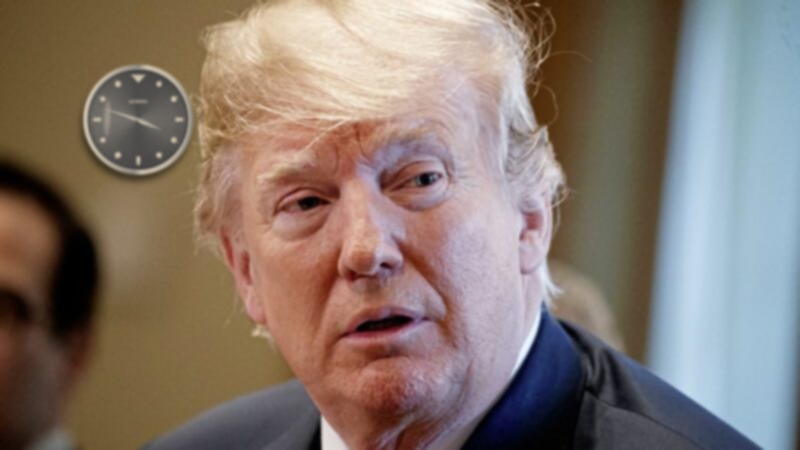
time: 3:48
